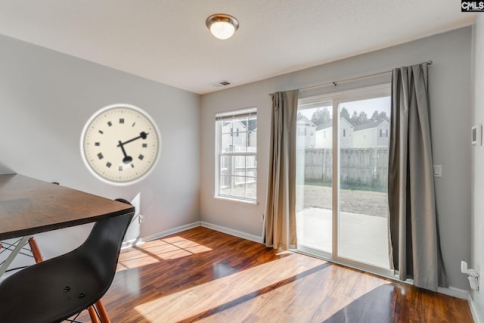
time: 5:11
